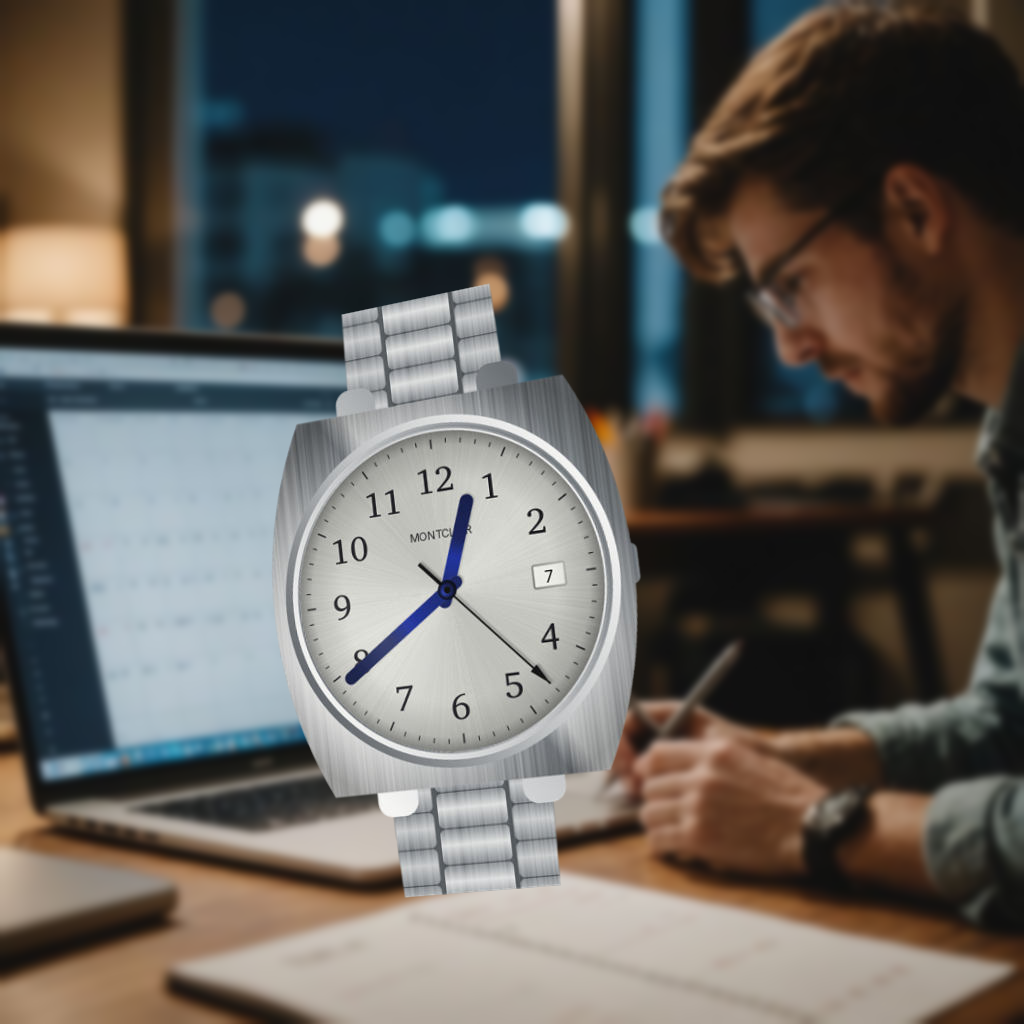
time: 12:39:23
